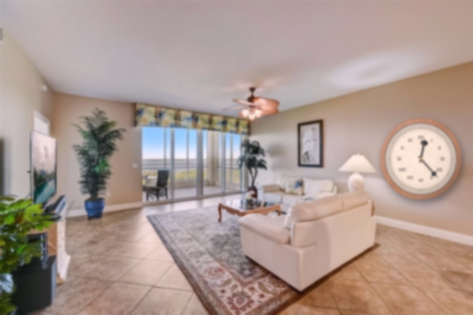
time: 12:23
